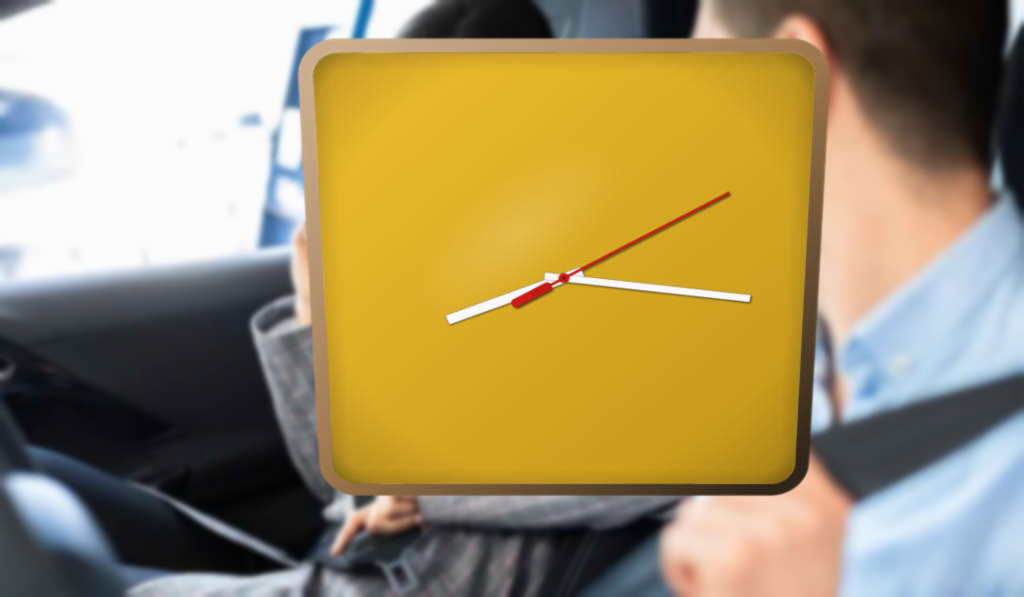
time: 8:16:10
